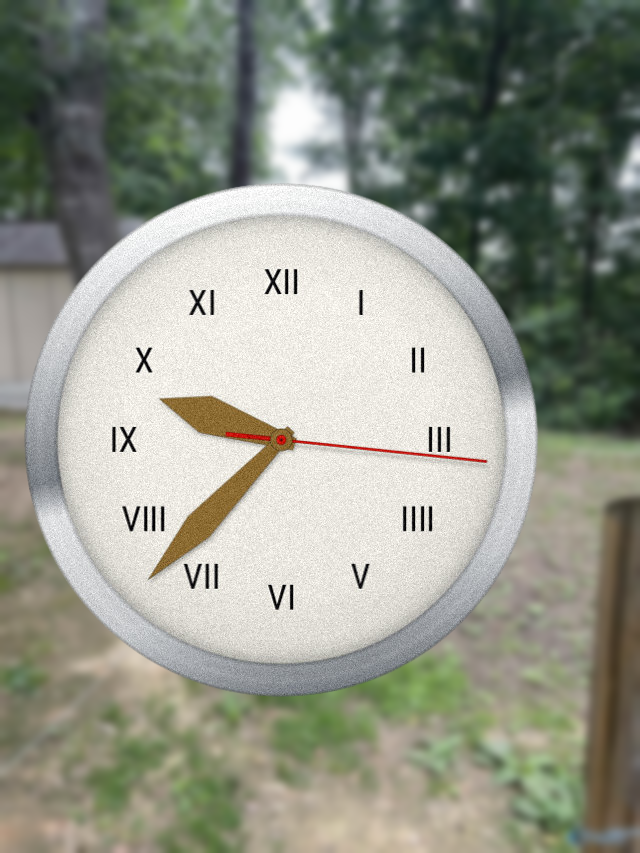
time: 9:37:16
